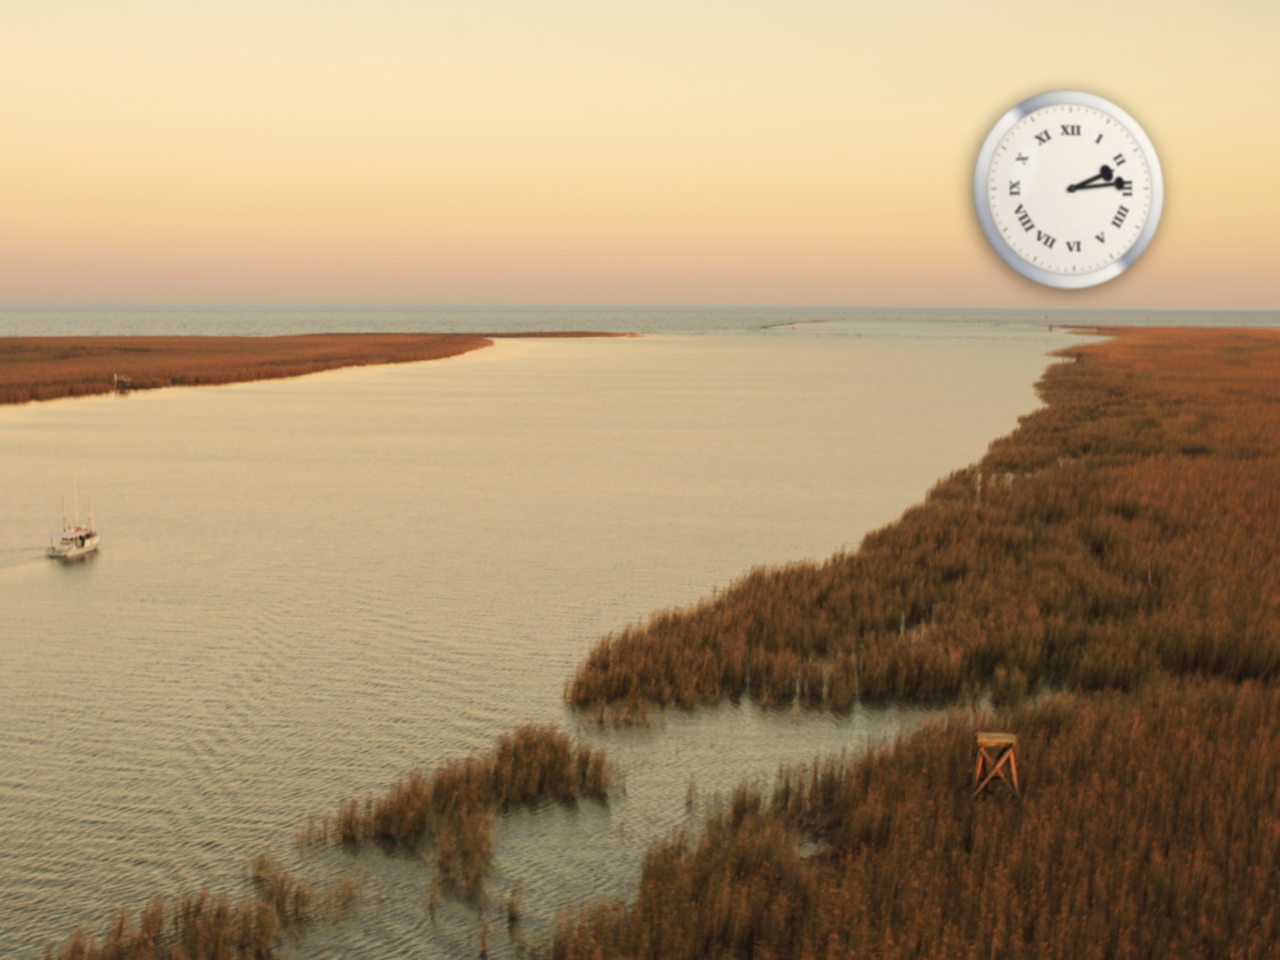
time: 2:14
